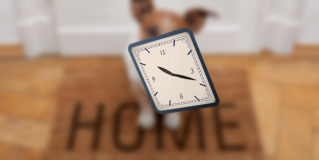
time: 10:19
